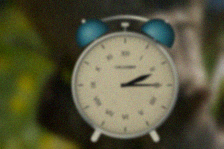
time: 2:15
